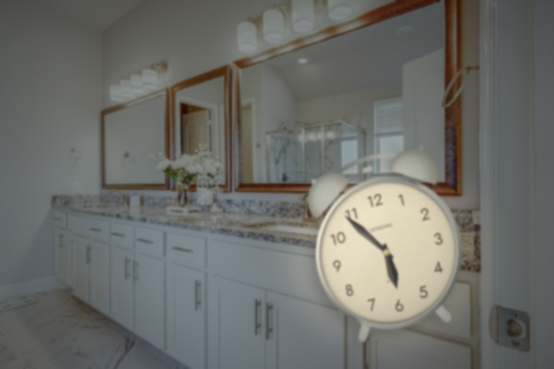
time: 5:54
